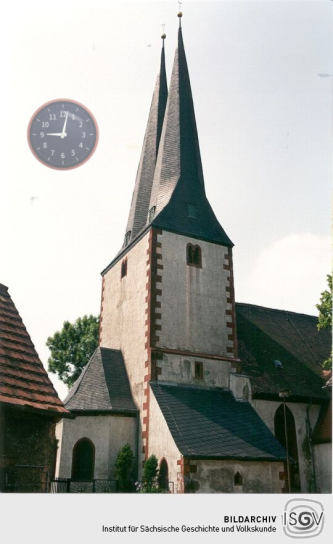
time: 9:02
